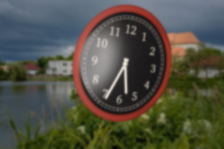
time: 5:34
